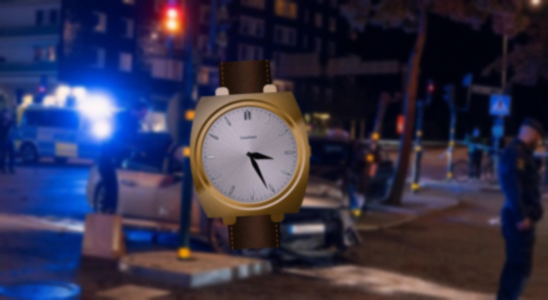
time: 3:26
